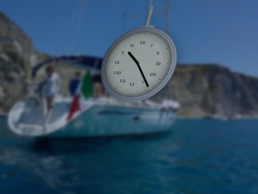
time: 10:24
